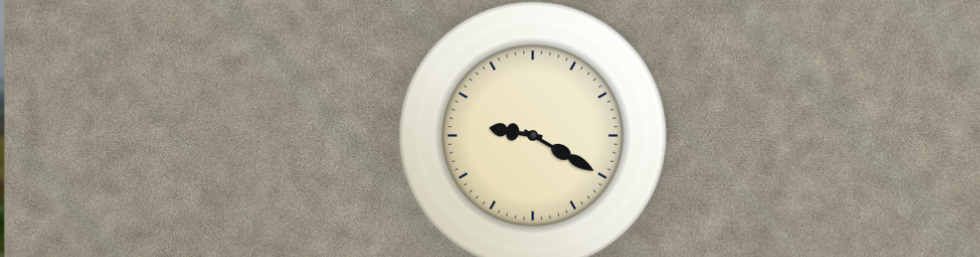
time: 9:20
